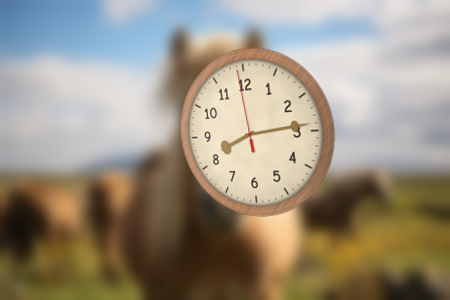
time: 8:13:59
